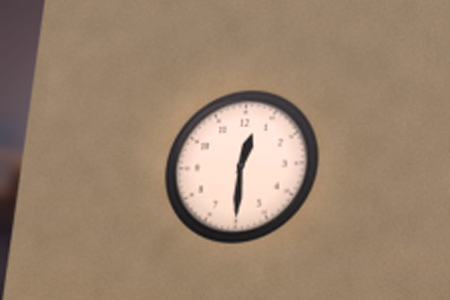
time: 12:30
